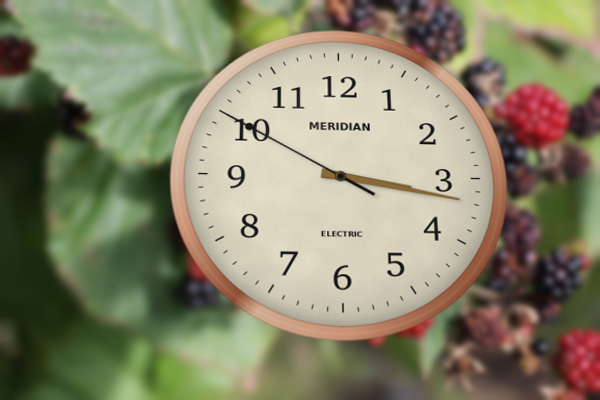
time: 3:16:50
